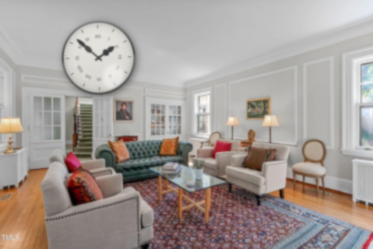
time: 1:52
